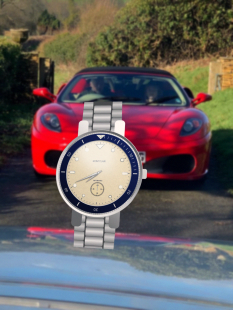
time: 7:41
